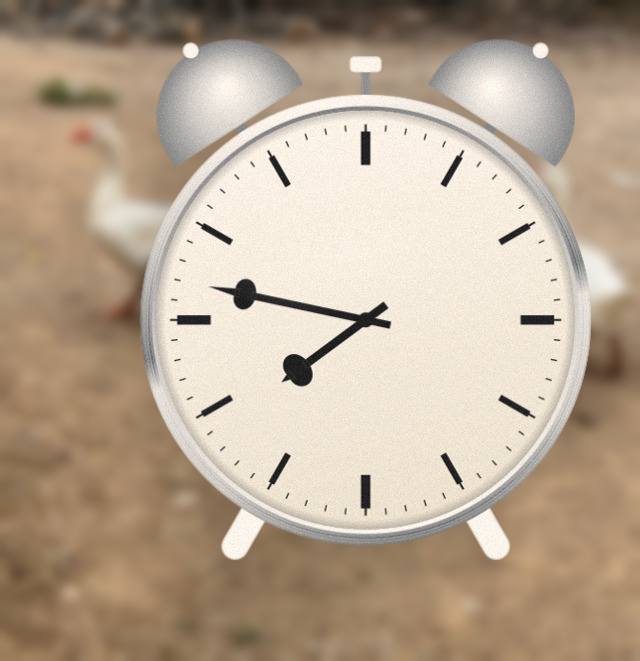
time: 7:47
